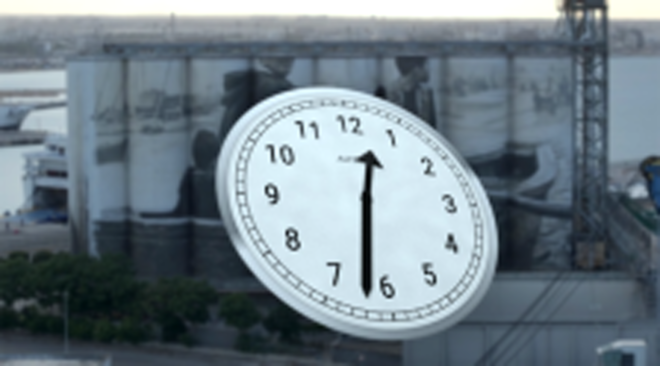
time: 12:32
